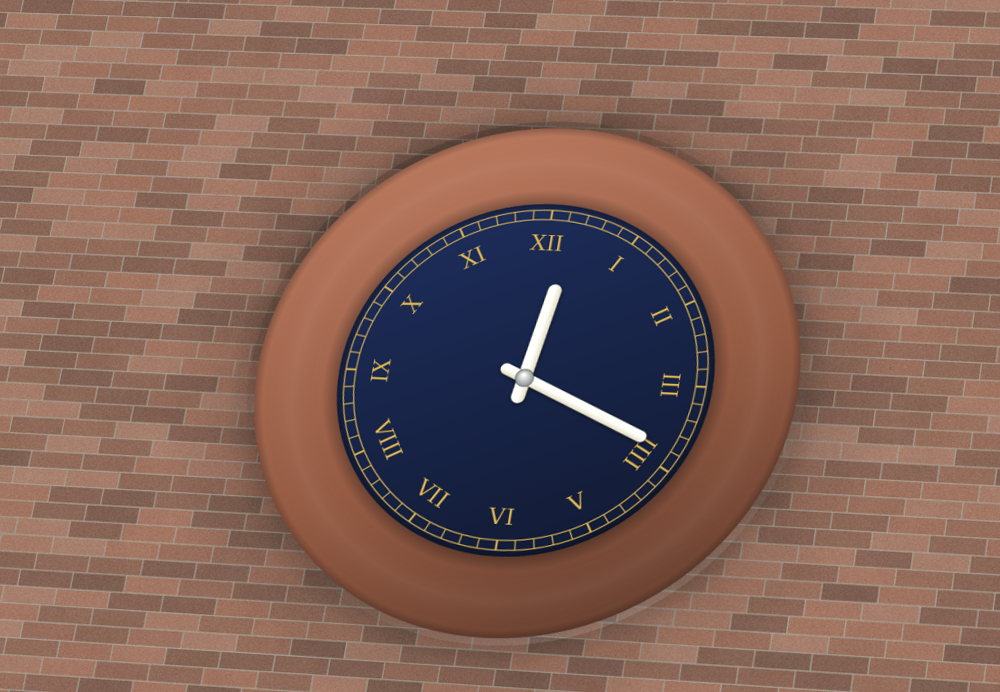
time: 12:19
